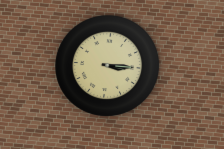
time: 3:15
